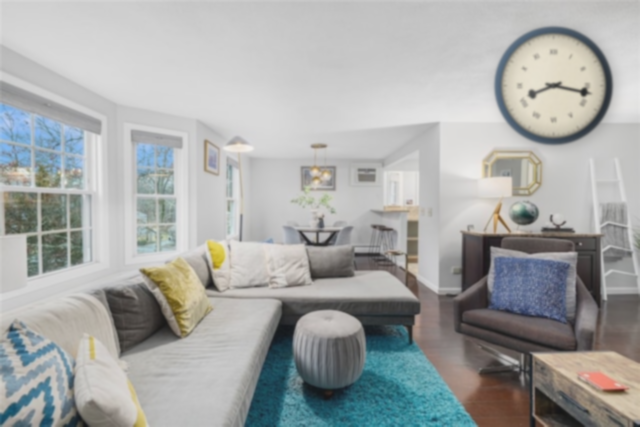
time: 8:17
